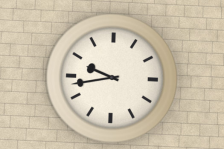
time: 9:43
